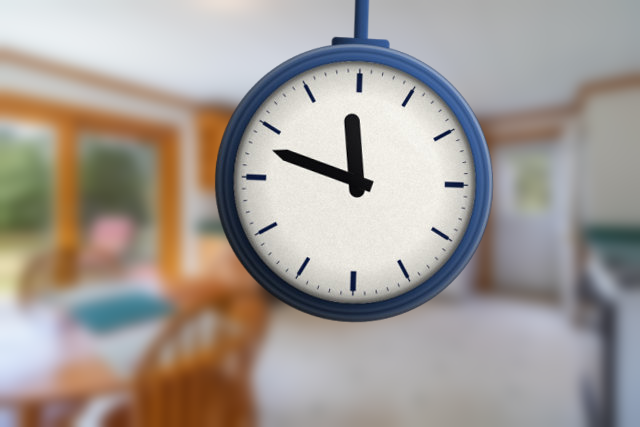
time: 11:48
